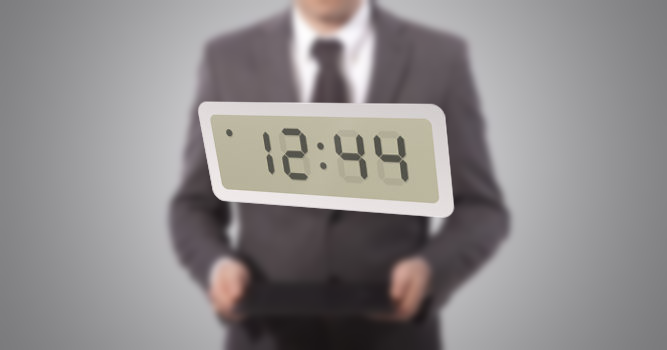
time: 12:44
